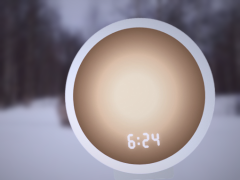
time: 6:24
